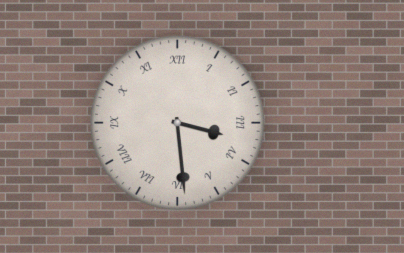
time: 3:29
